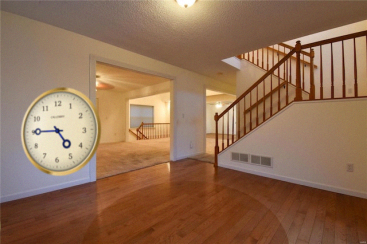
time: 4:45
